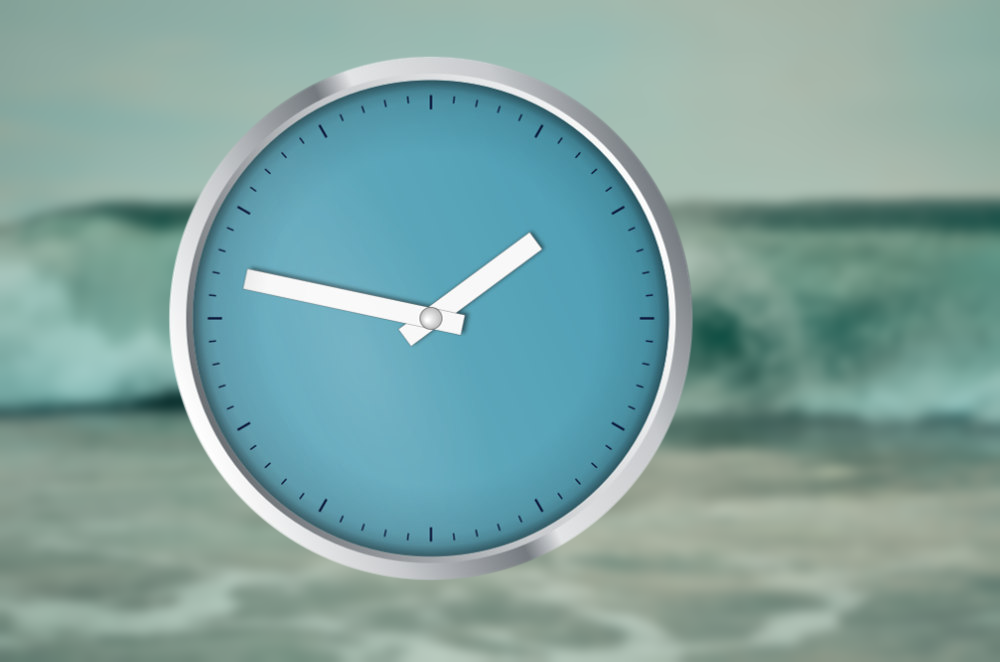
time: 1:47
